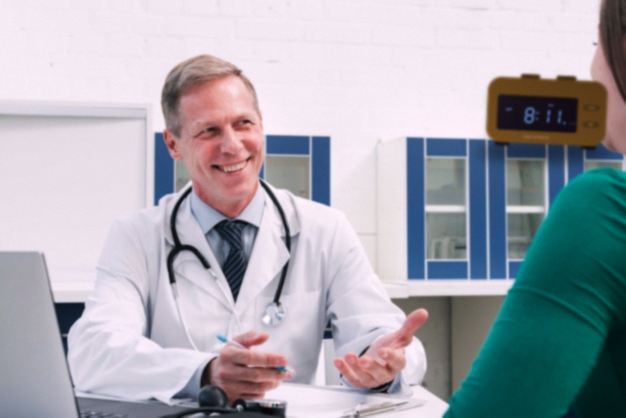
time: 8:11
